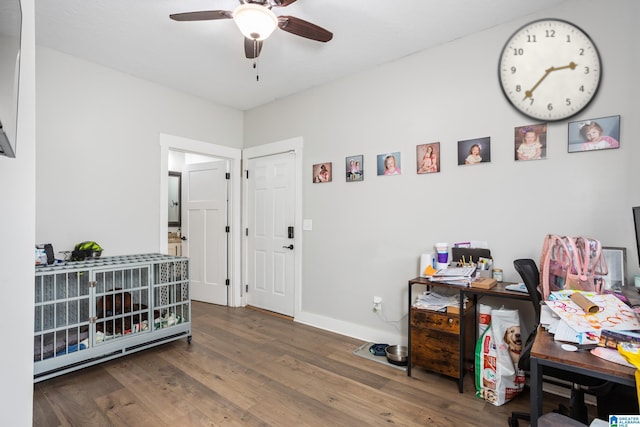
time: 2:37
